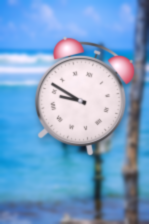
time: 8:47
